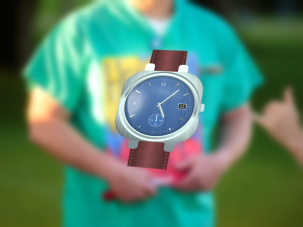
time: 5:07
